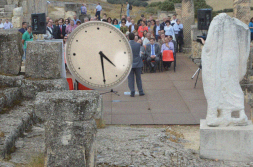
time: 4:30
